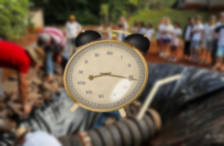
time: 8:16
